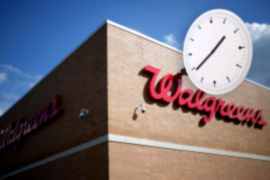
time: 1:39
